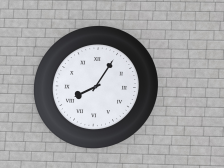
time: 8:05
